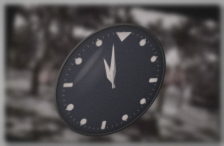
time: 10:58
